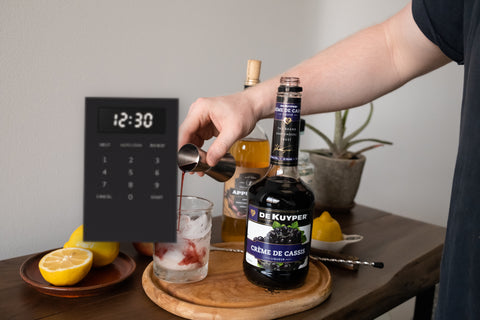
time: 12:30
